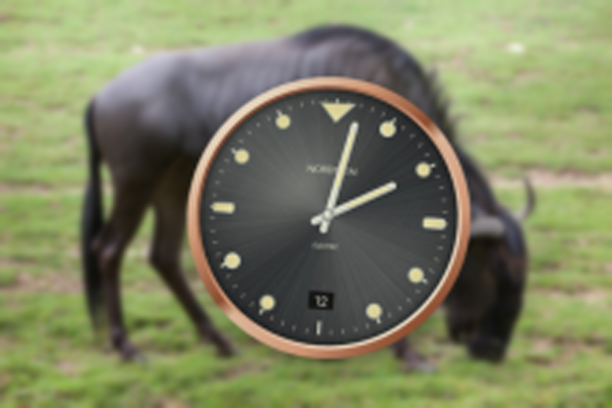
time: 2:02
